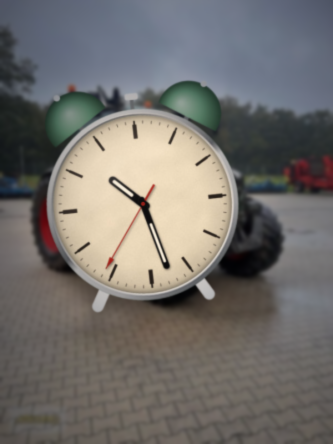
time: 10:27:36
